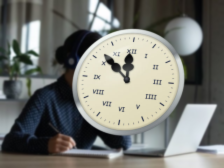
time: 11:52
